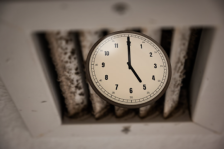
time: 5:00
